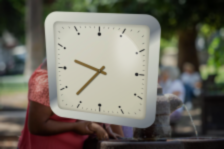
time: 9:37
